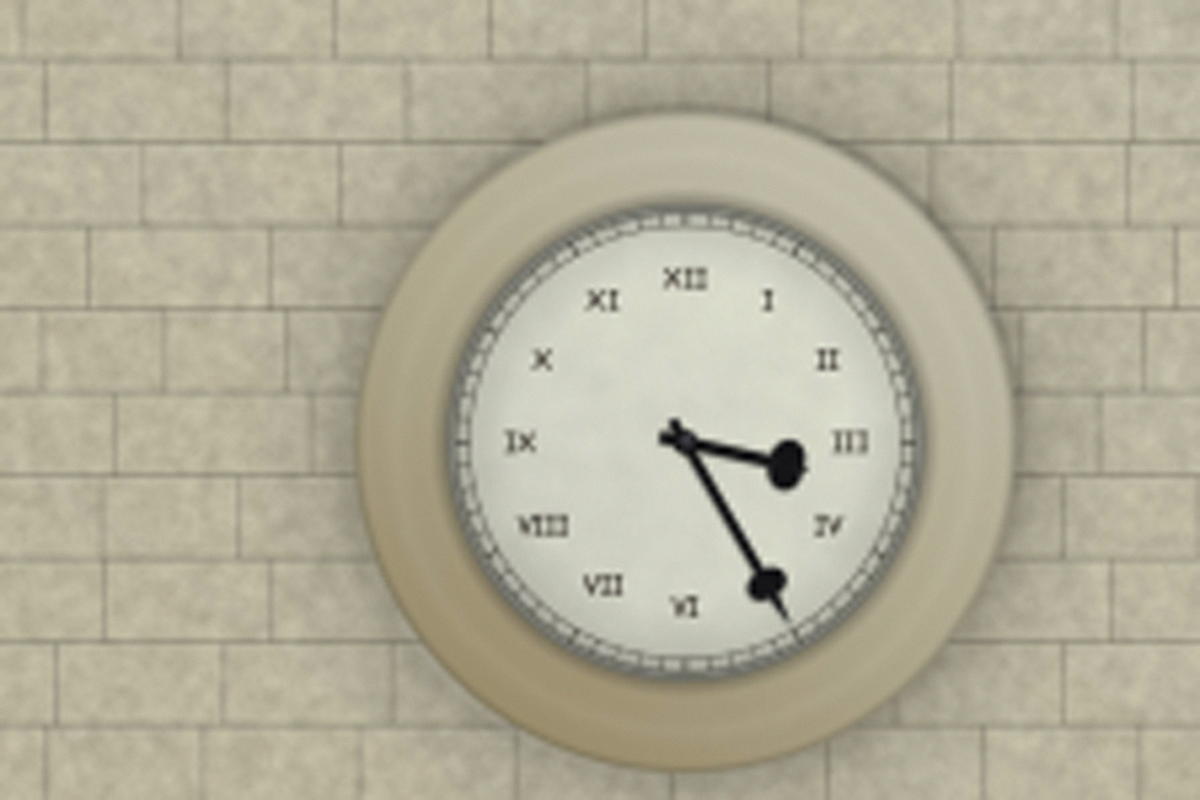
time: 3:25
